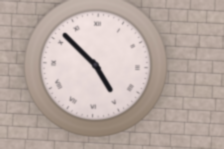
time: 4:52
